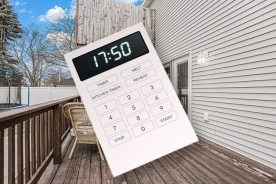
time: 17:50
